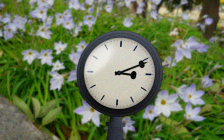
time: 3:11
